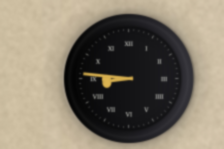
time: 8:46
